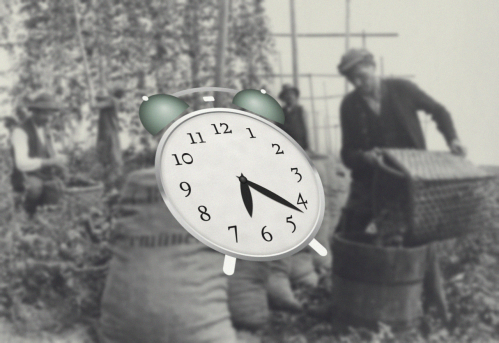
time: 6:22
